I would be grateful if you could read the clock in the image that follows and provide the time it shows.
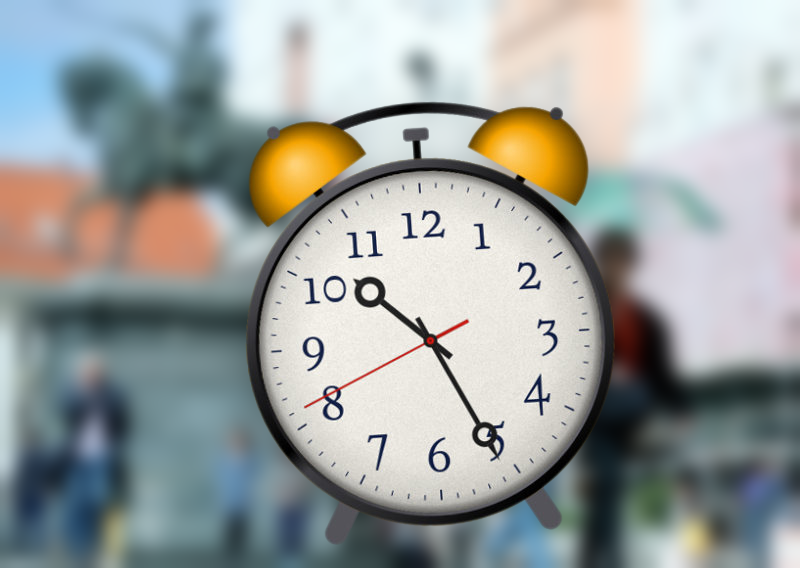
10:25:41
